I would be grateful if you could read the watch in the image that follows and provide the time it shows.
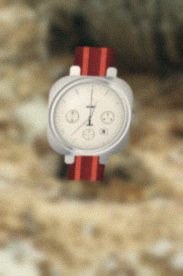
12:37
